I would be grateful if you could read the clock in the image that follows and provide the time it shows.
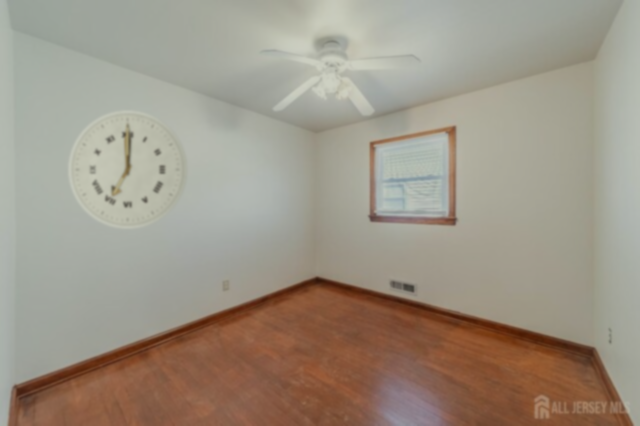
7:00
